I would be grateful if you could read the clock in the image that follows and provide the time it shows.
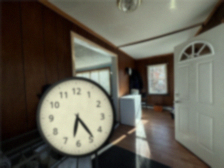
6:24
